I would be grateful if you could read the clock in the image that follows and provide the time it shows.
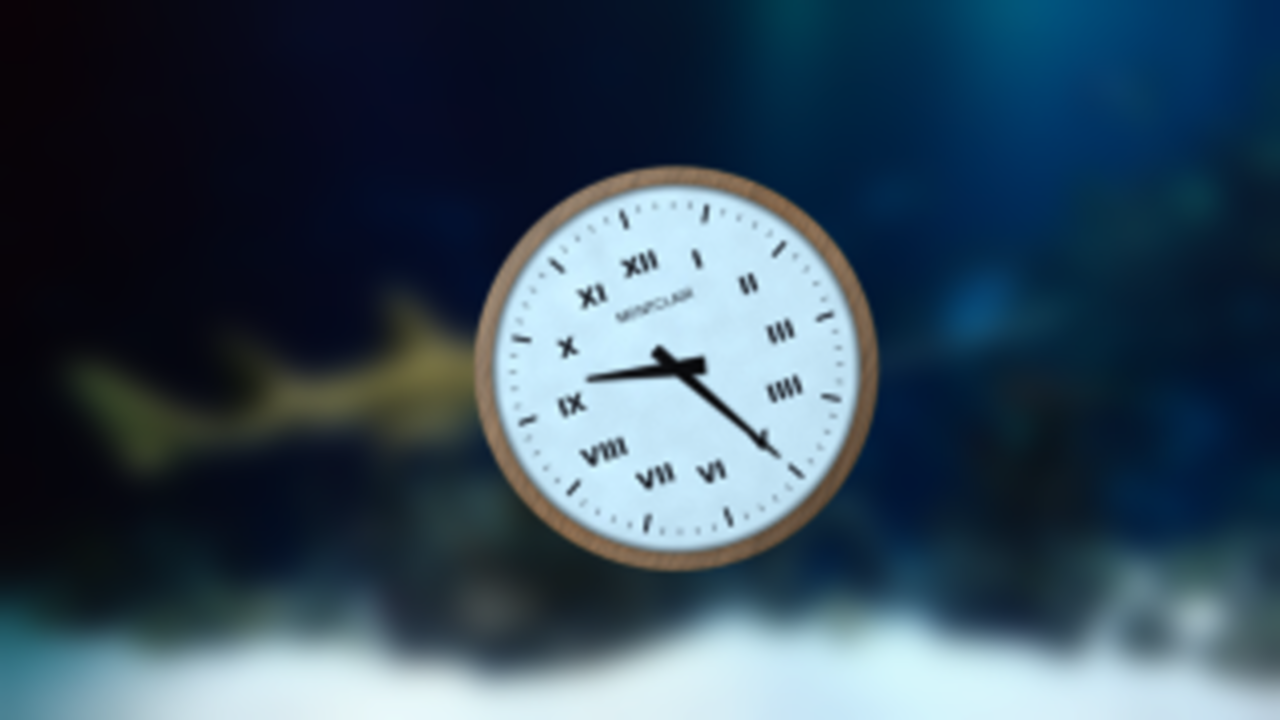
9:25
